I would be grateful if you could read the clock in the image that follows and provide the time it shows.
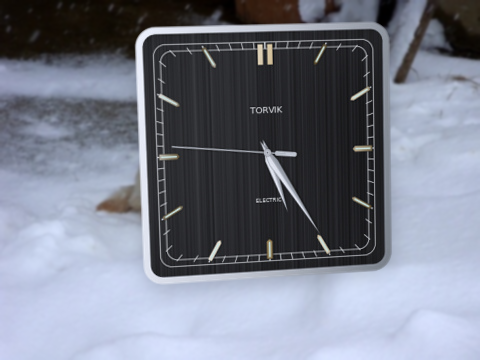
5:24:46
